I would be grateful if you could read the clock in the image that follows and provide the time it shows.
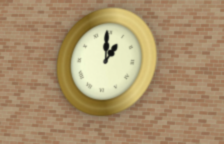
12:59
